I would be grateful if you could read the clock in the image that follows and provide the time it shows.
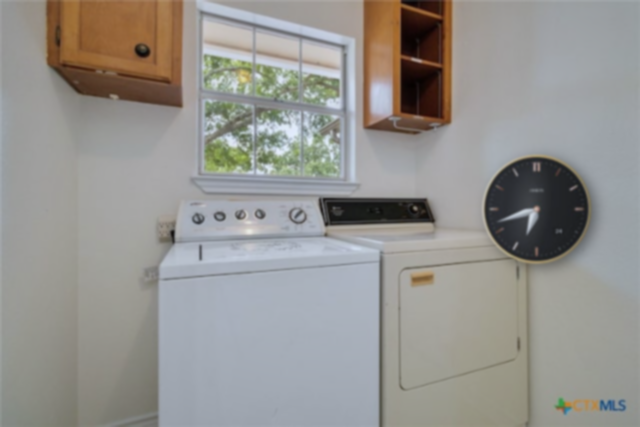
6:42
